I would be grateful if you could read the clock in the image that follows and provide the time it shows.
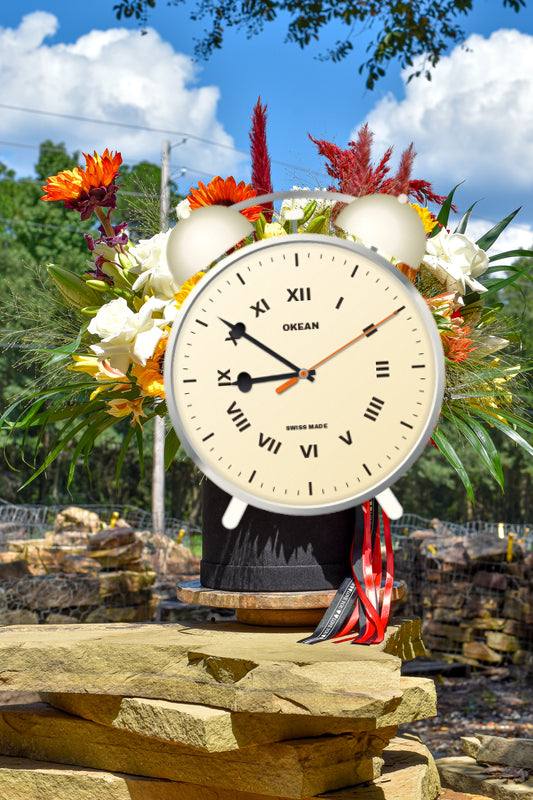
8:51:10
